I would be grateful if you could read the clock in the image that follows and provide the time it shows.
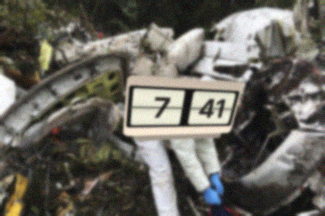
7:41
